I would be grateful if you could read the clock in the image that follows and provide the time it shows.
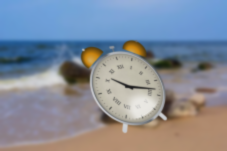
10:18
